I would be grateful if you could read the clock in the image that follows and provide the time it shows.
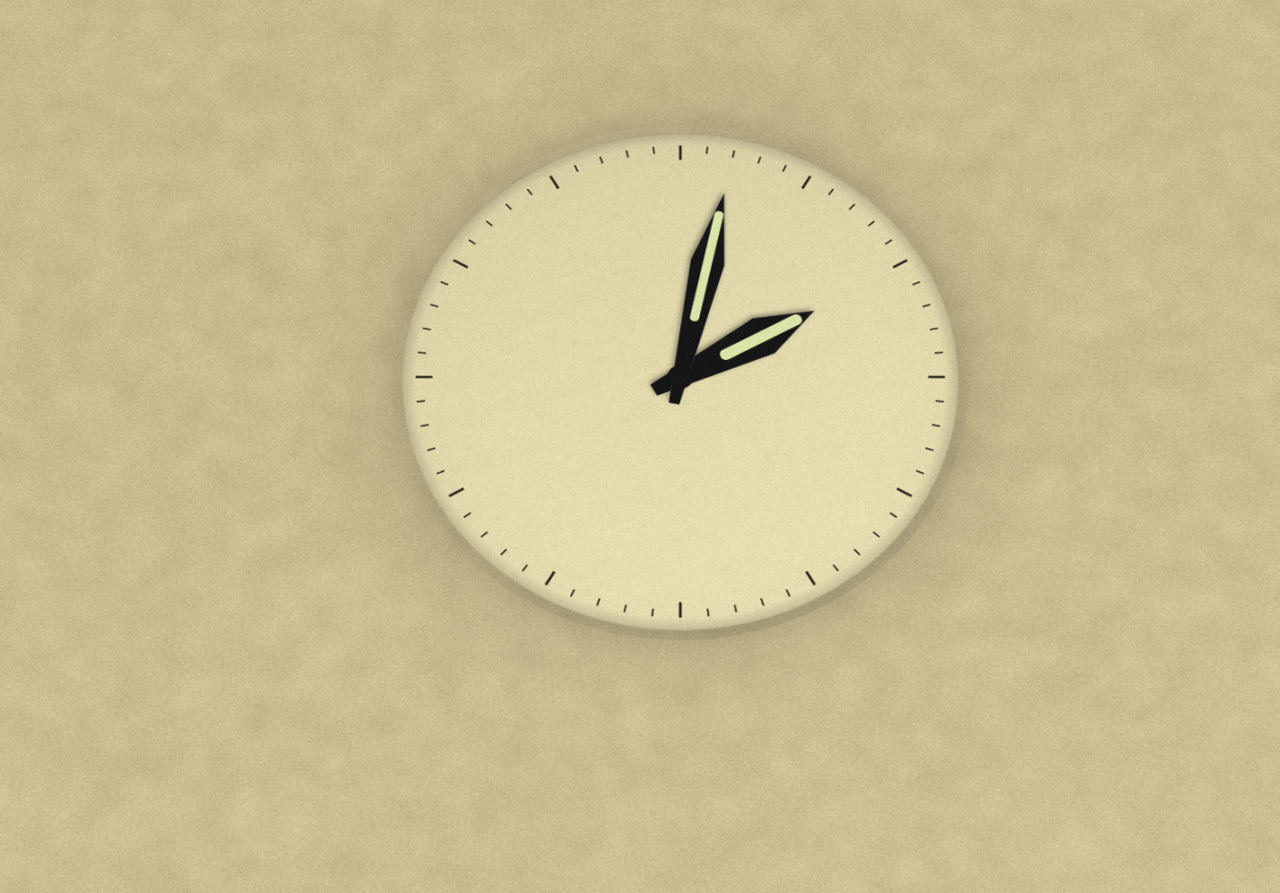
2:02
